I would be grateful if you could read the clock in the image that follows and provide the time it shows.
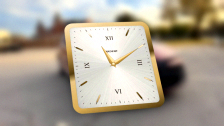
11:10
